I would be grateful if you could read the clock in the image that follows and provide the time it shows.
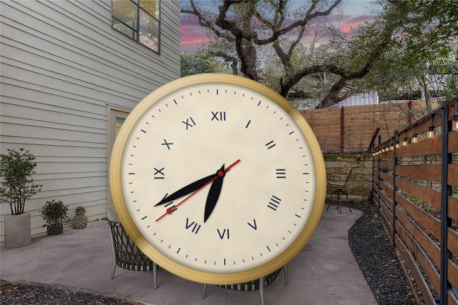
6:40:39
